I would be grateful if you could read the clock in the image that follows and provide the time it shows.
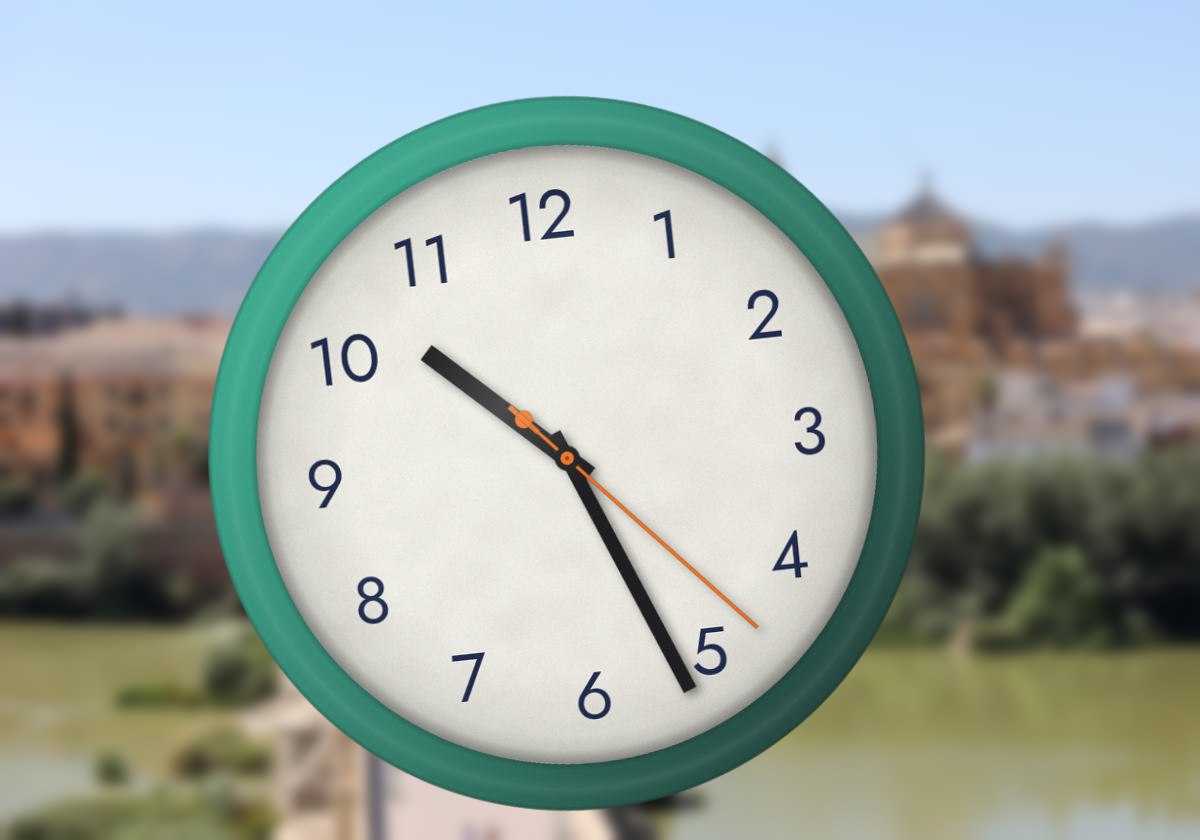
10:26:23
